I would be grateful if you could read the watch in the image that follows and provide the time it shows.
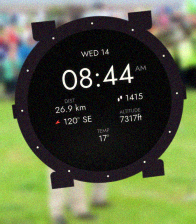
8:44
